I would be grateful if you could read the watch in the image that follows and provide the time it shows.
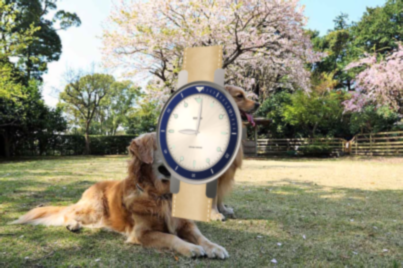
9:01
